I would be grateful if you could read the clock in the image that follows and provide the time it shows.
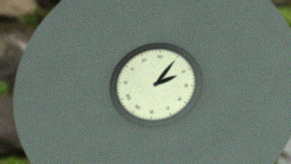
2:05
